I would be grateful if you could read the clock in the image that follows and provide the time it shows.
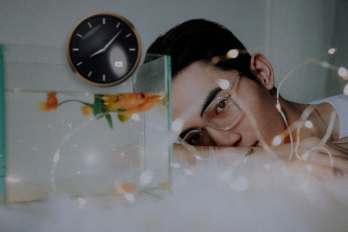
8:07
